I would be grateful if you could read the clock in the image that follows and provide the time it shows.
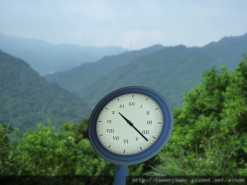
10:22
